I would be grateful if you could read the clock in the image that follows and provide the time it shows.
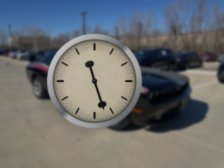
11:27
